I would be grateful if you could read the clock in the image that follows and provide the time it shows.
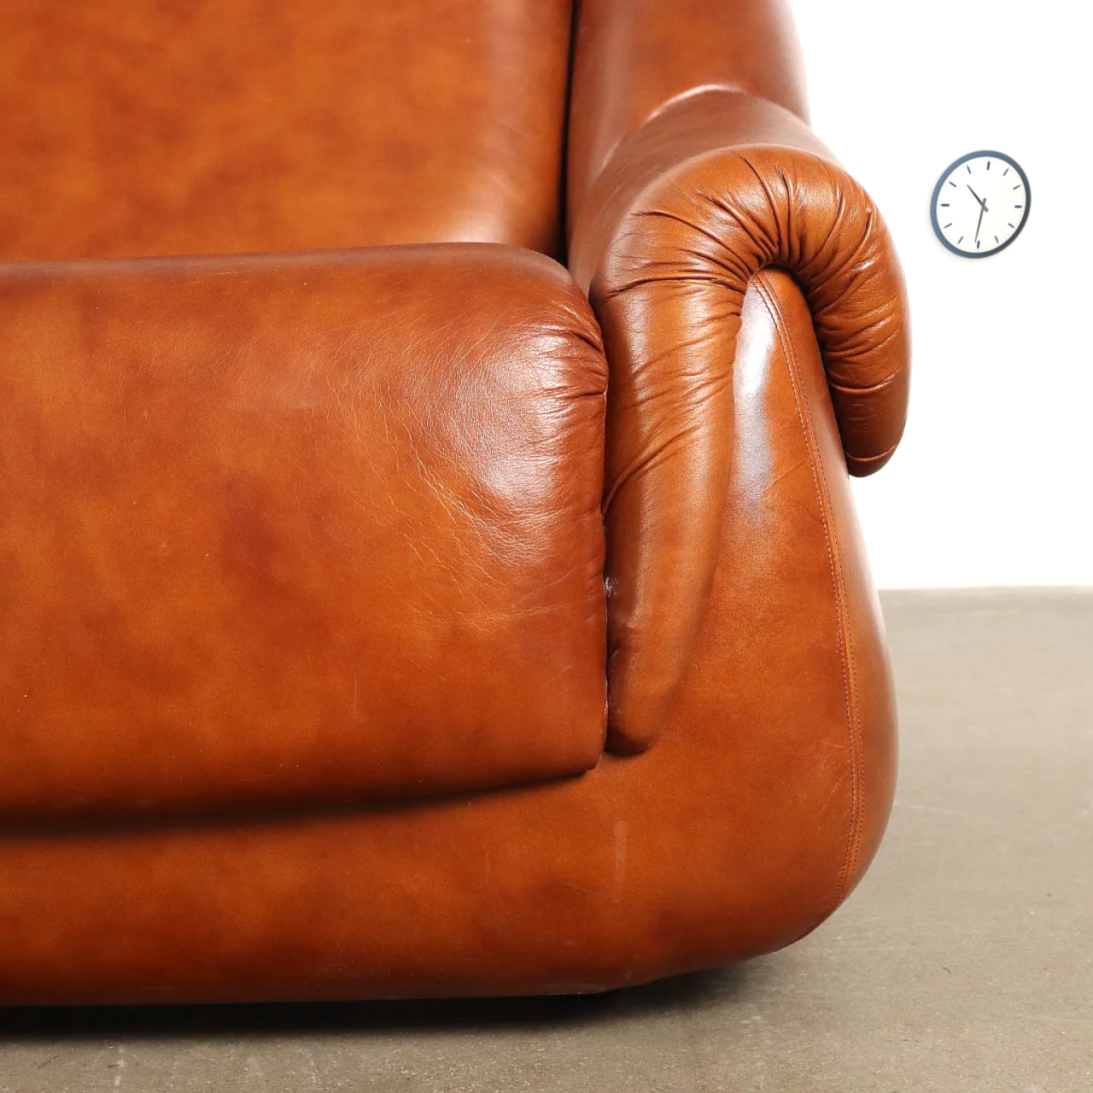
10:31
